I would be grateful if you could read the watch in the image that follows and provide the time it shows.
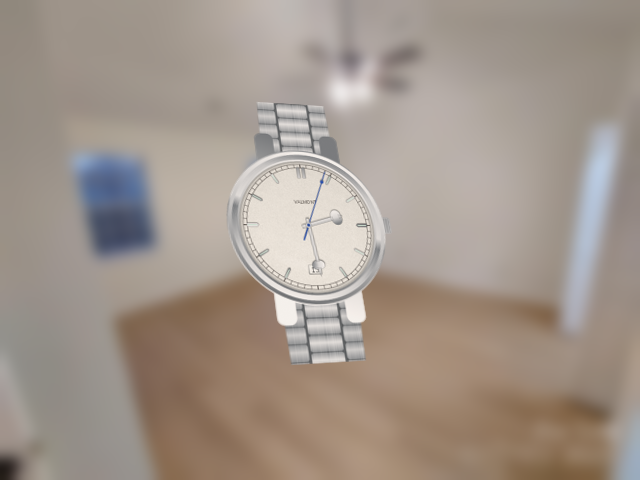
2:29:04
